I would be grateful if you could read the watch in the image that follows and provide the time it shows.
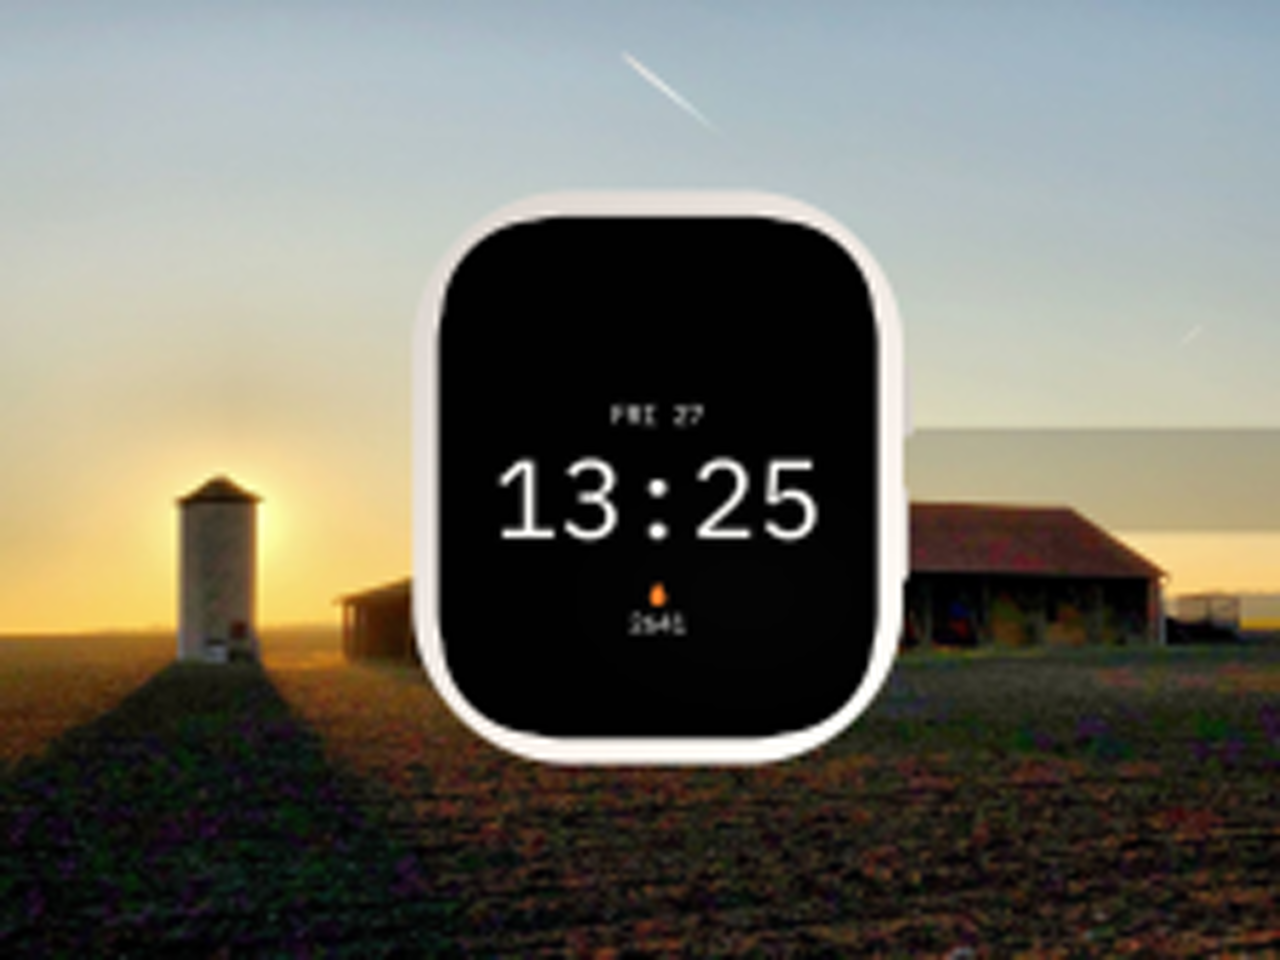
13:25
